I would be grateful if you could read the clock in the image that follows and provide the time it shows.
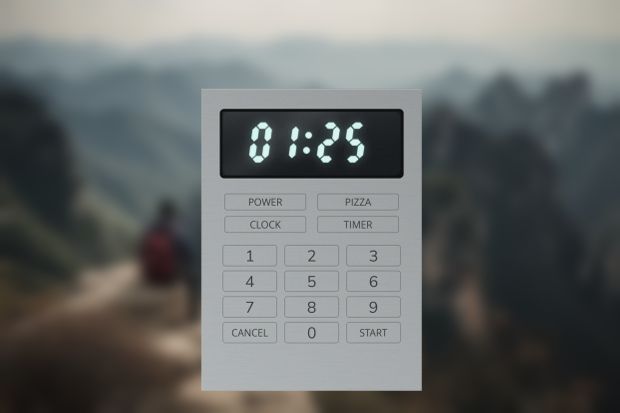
1:25
